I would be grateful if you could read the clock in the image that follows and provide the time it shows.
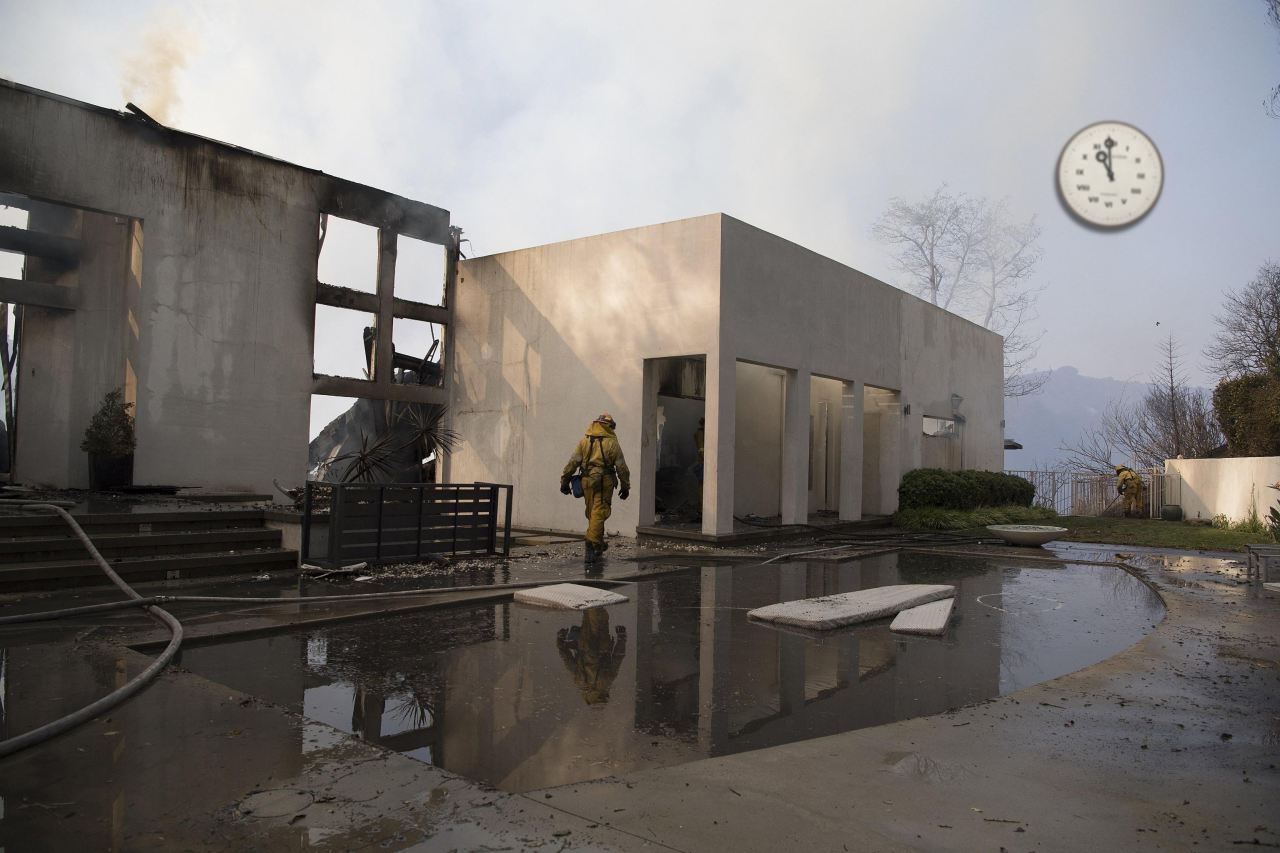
10:59
